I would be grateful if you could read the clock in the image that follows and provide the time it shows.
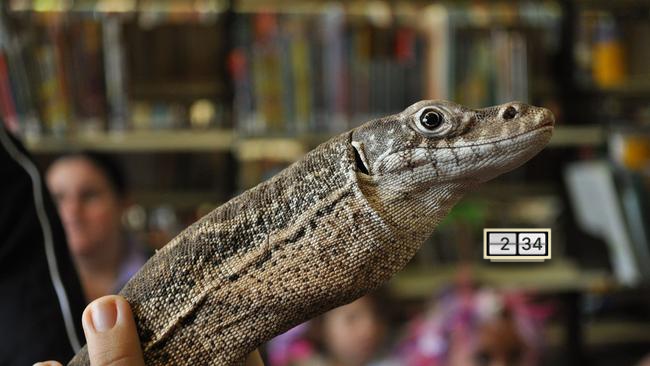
2:34
